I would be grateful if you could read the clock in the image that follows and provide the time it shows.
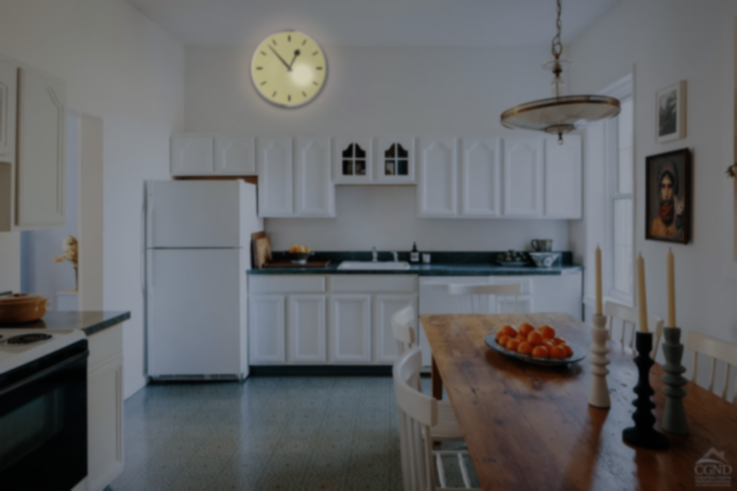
12:53
